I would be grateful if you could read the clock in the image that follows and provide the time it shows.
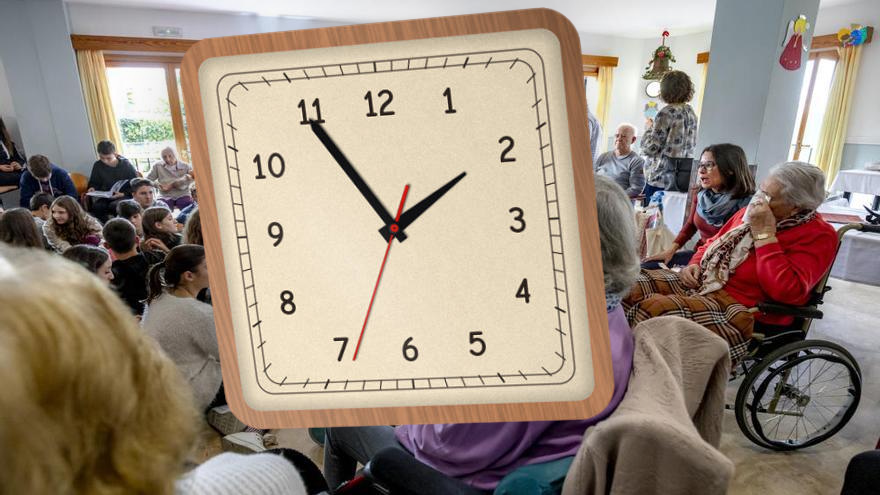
1:54:34
